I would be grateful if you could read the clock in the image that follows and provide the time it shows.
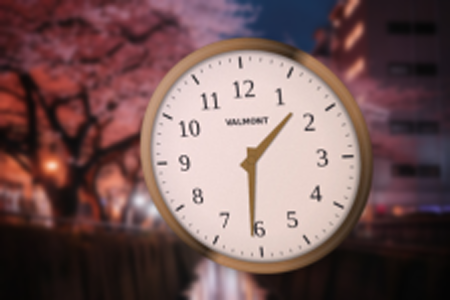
1:31
